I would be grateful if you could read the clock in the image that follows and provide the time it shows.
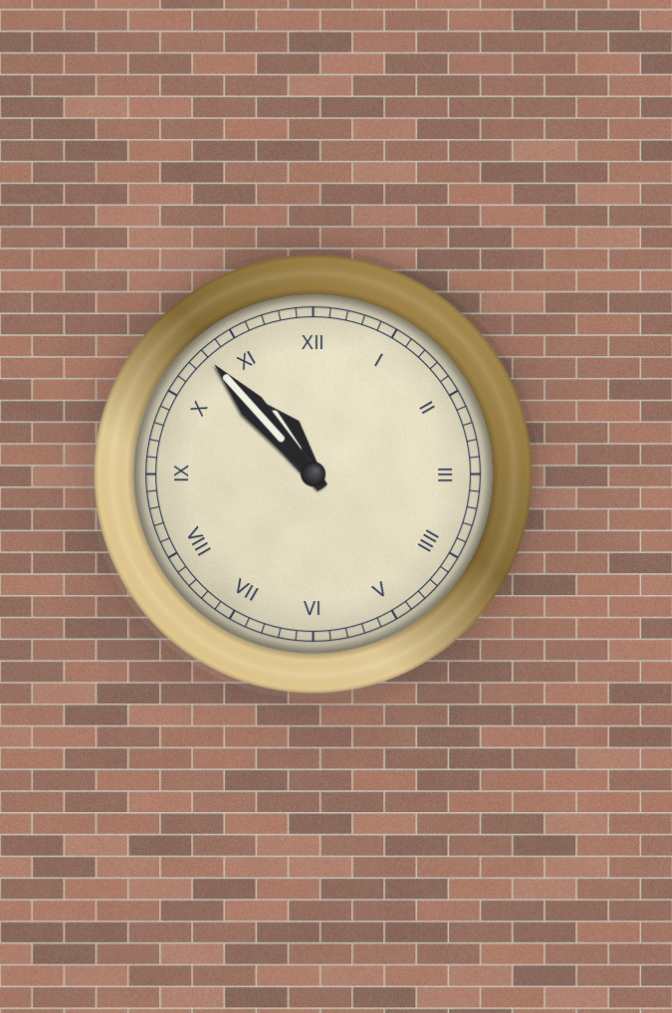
10:53
